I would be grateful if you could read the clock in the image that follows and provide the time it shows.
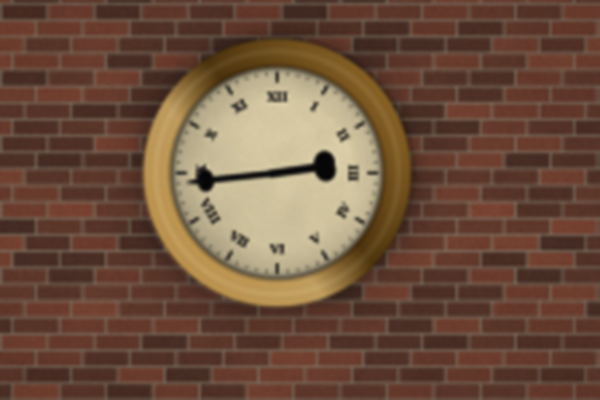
2:44
